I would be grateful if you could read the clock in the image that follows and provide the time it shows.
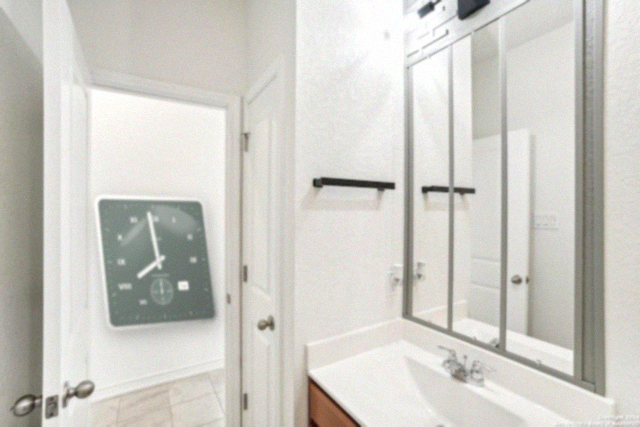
7:59
